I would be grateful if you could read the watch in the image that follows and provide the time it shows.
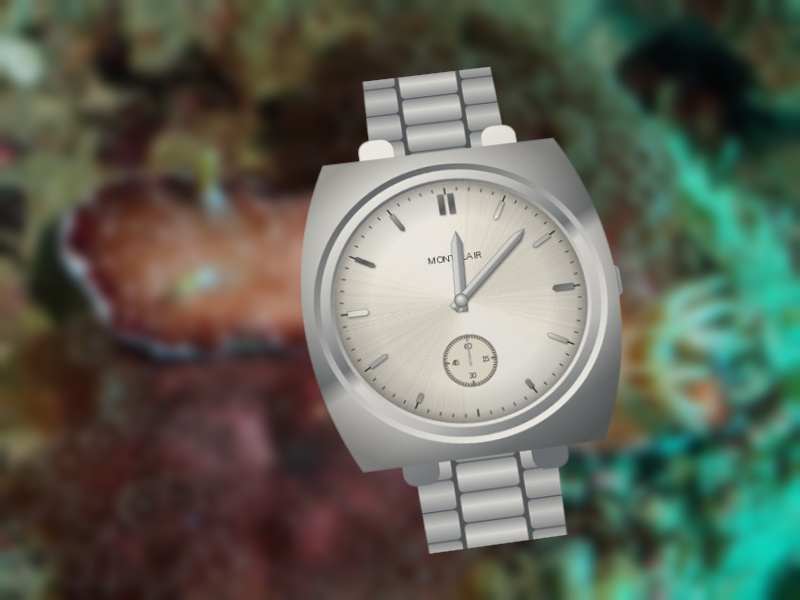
12:08
